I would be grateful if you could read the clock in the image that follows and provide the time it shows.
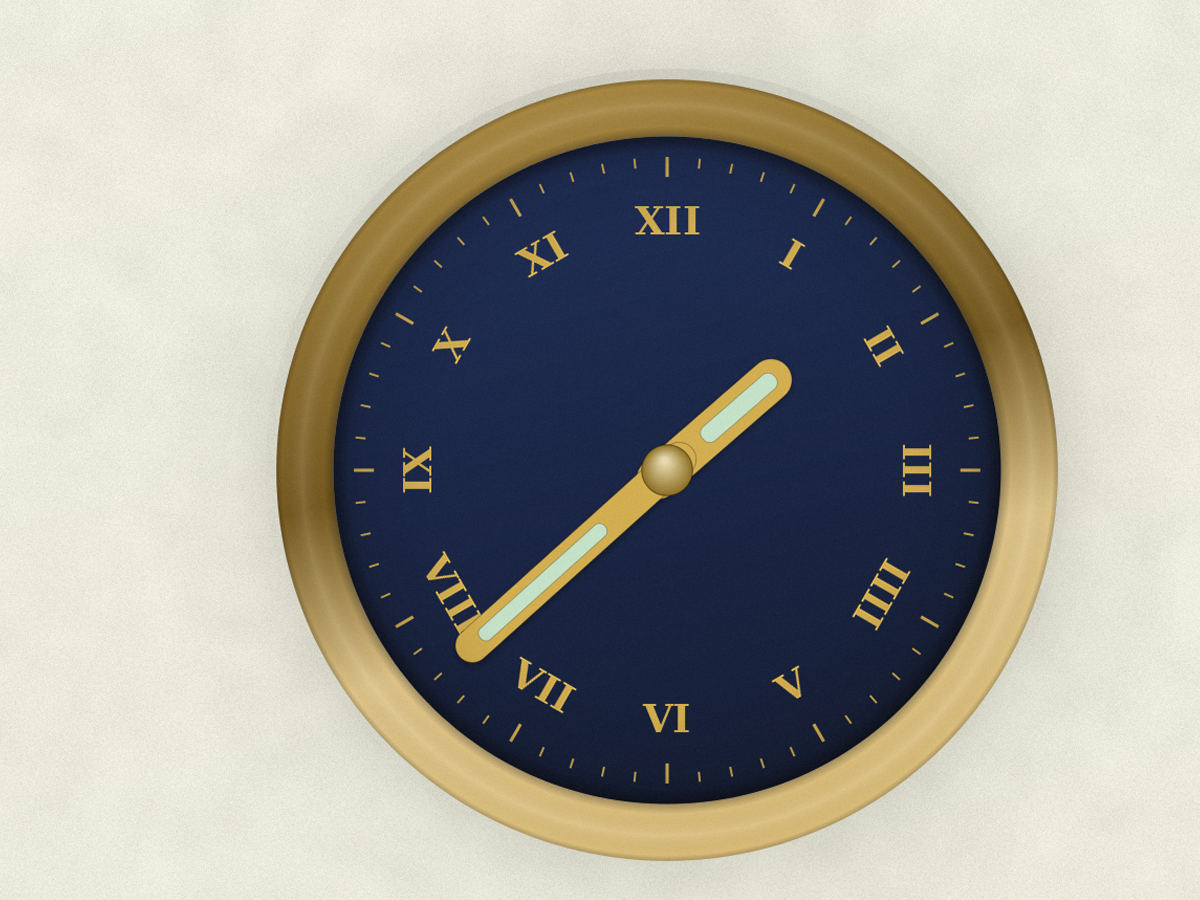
1:38
